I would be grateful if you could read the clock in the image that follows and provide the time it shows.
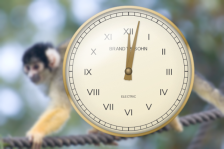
12:02
